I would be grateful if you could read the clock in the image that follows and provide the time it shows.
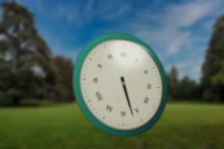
5:27
